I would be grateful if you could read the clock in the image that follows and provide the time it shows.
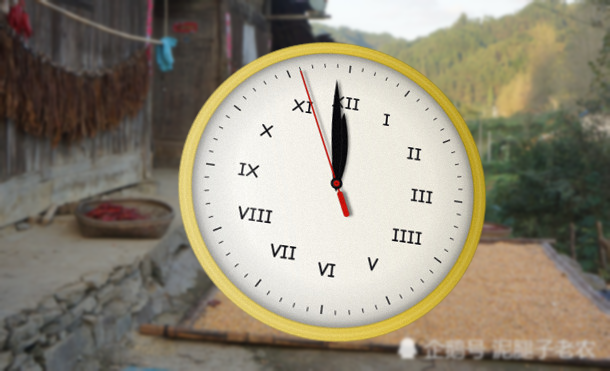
11:58:56
